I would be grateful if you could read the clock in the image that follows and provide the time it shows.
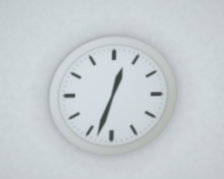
12:33
